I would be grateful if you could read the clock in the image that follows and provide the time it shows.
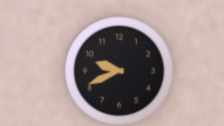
9:41
